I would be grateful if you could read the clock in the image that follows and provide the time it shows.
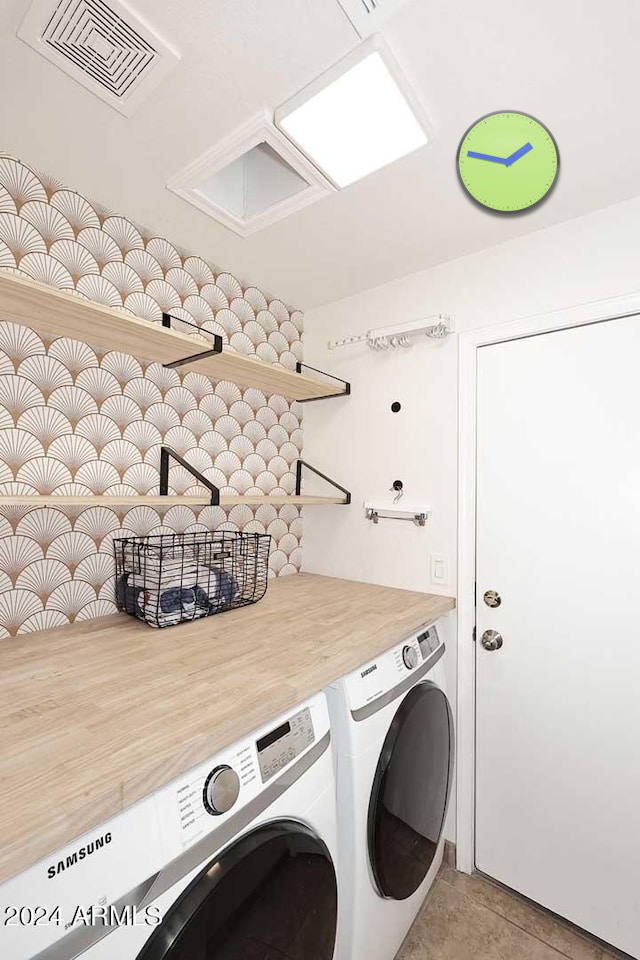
1:47
